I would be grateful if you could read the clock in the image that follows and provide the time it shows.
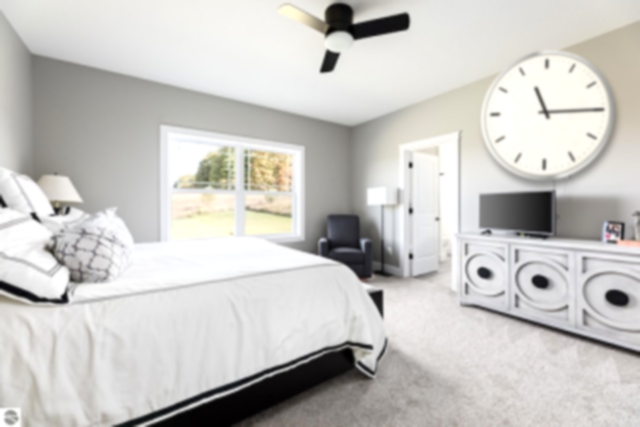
11:15
